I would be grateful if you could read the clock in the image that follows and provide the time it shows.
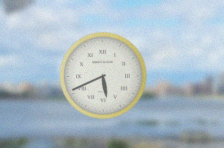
5:41
